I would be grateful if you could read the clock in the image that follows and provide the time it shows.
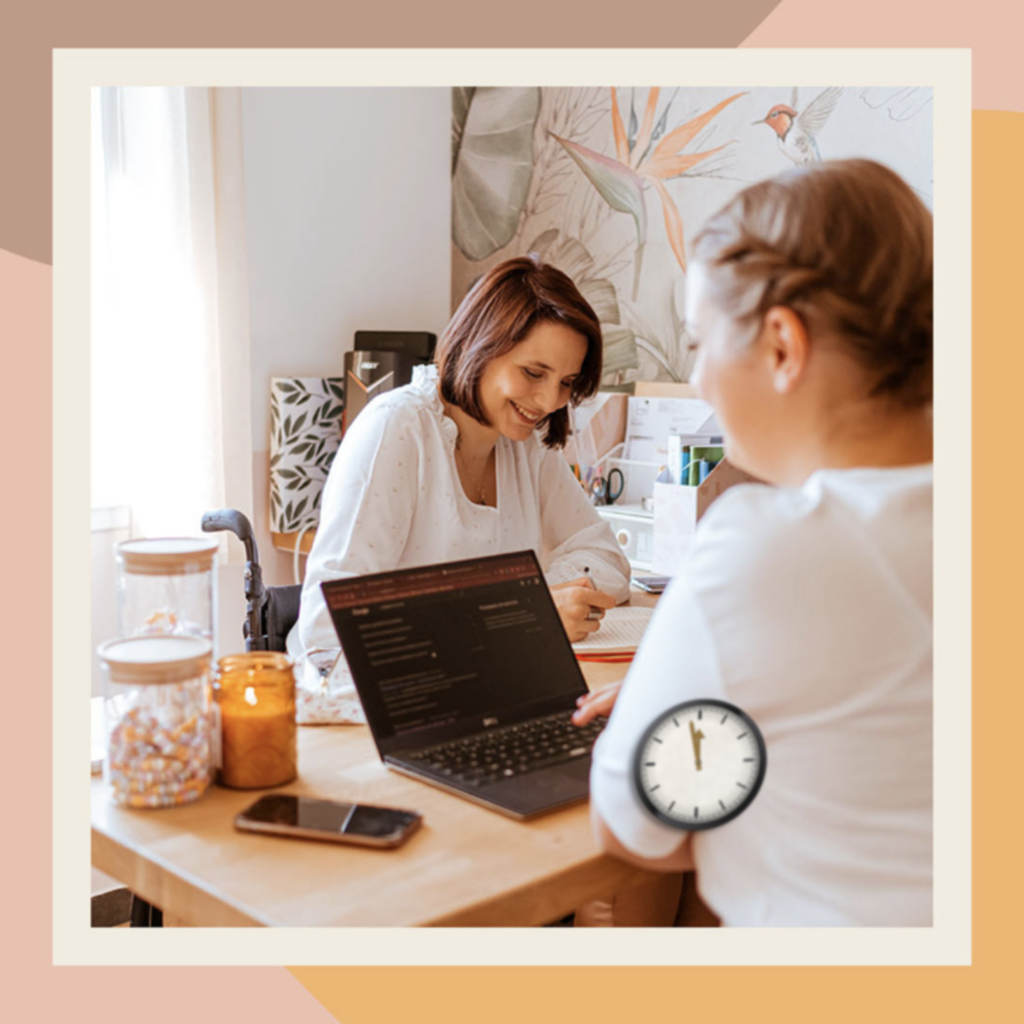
11:58
